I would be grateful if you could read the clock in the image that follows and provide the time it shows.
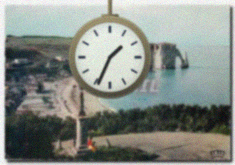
1:34
